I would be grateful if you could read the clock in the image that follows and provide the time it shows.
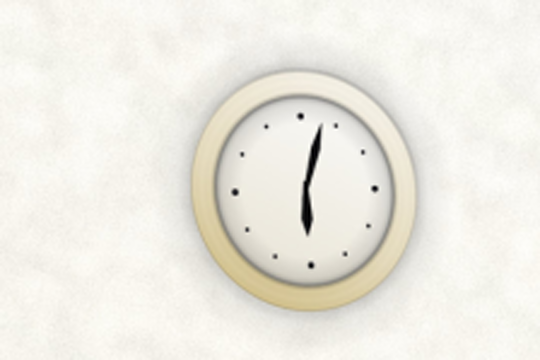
6:03
